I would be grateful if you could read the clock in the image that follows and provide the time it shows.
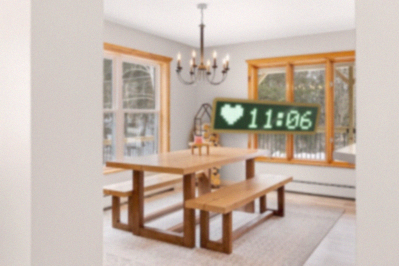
11:06
